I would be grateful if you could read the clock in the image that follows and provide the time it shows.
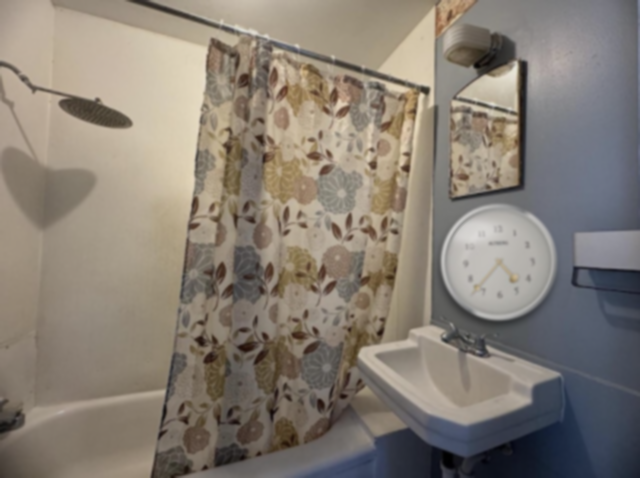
4:37
